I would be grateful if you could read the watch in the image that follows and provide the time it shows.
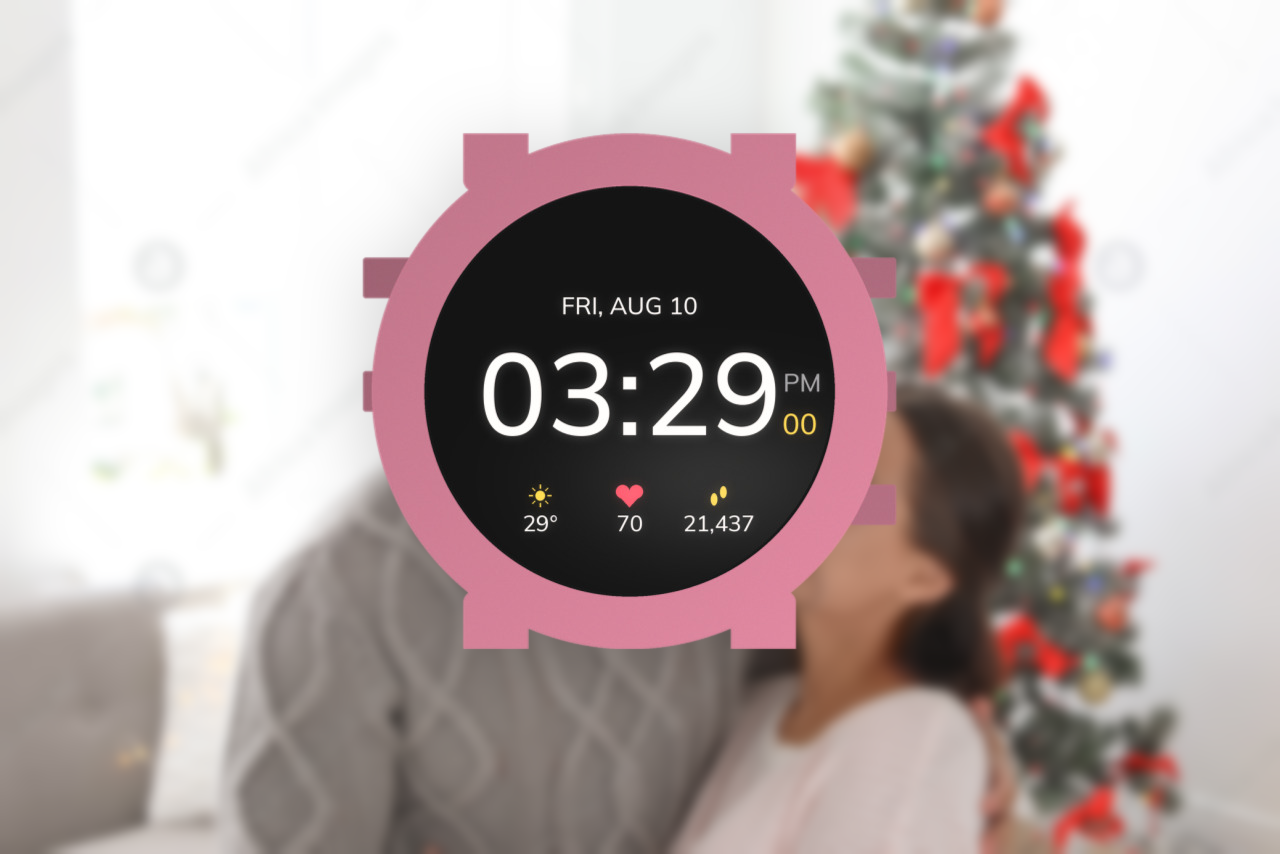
3:29:00
